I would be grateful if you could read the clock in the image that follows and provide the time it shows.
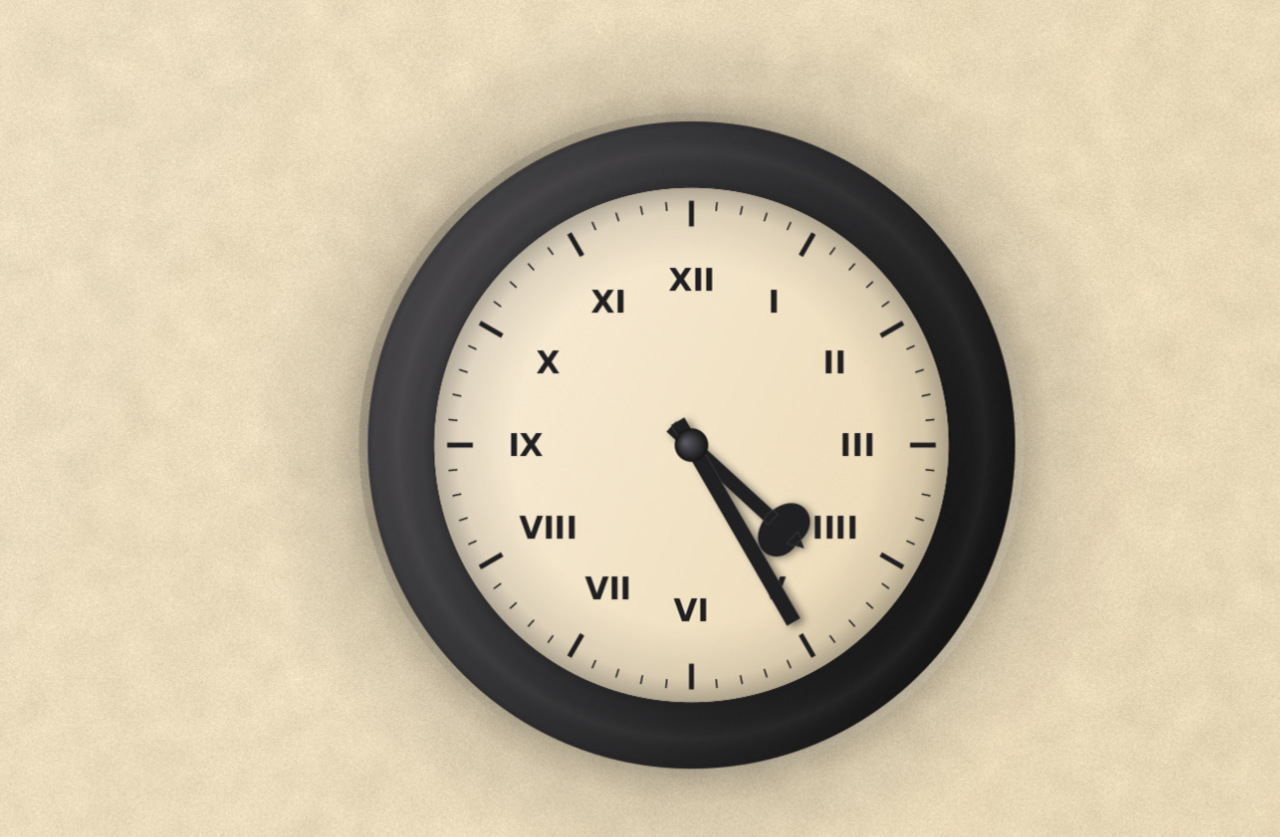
4:25
